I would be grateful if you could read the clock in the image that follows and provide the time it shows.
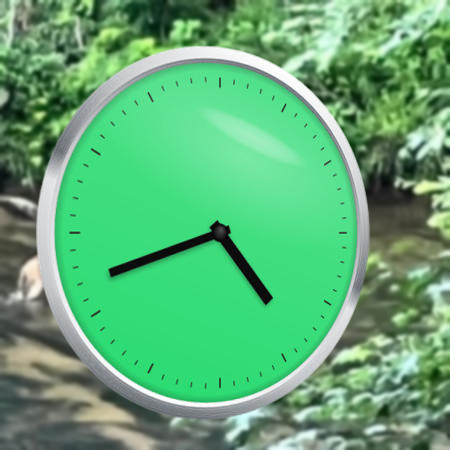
4:42
